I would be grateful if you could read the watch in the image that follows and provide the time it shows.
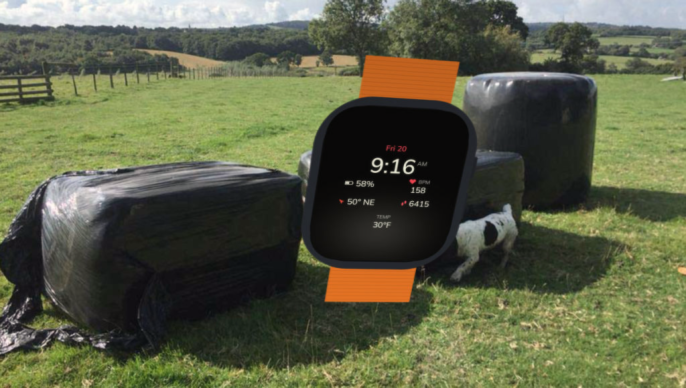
9:16
